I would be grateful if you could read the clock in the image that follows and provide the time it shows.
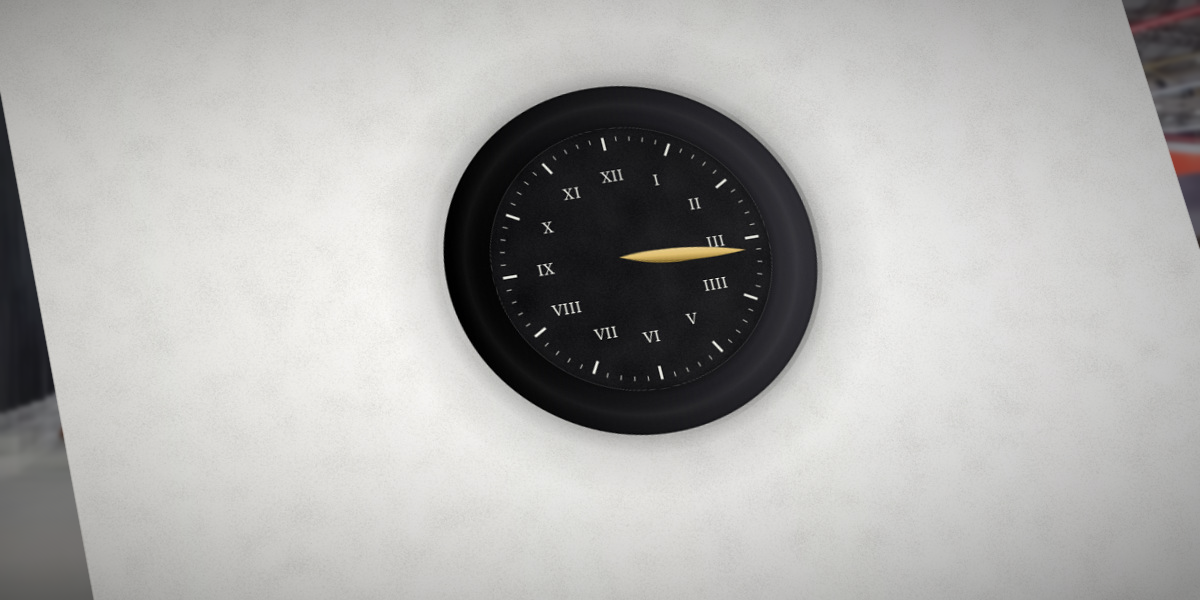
3:16
